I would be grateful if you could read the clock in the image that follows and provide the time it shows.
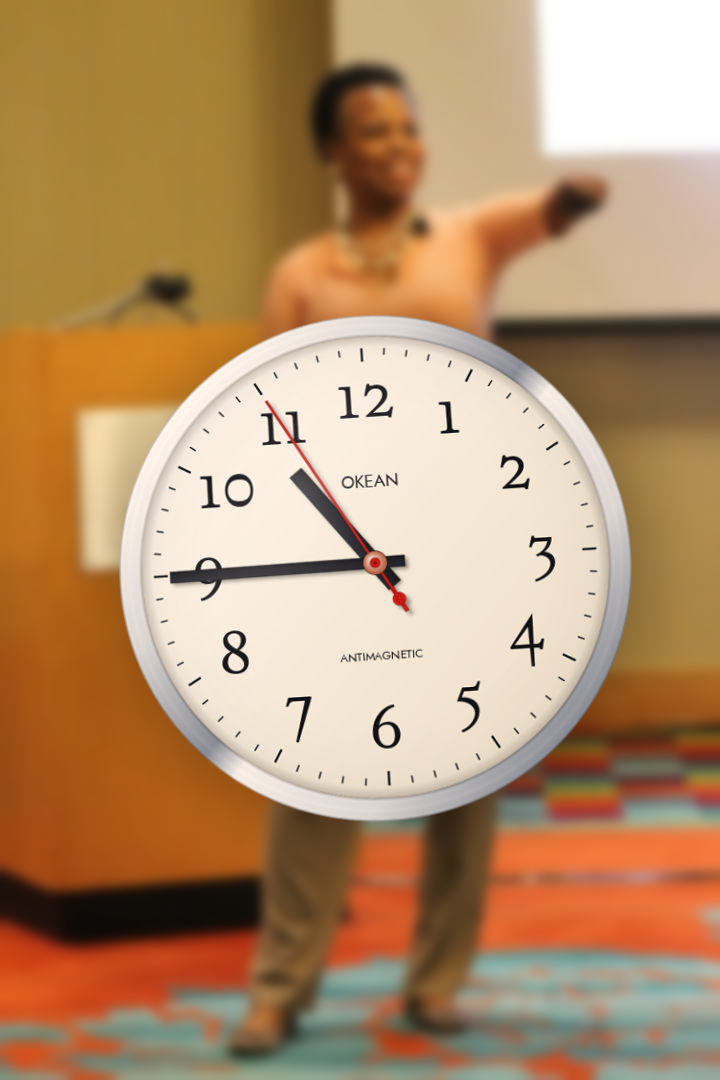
10:44:55
